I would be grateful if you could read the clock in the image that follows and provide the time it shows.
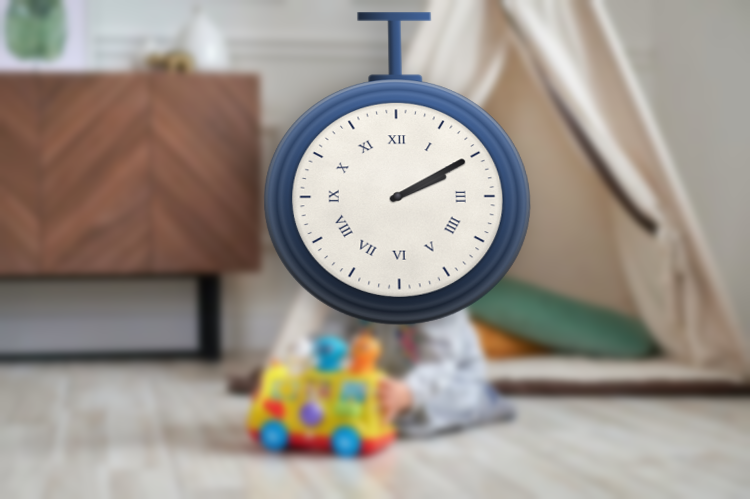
2:10
